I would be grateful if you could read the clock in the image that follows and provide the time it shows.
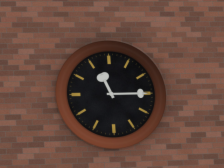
11:15
